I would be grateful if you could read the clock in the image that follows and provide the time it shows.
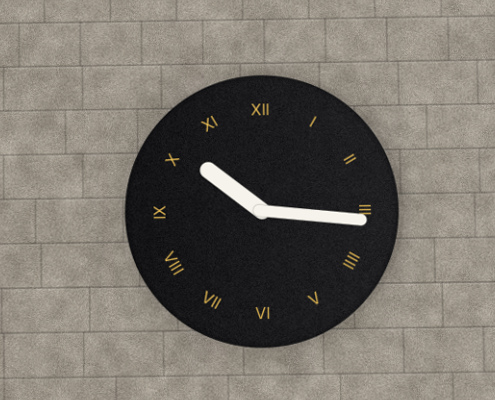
10:16
